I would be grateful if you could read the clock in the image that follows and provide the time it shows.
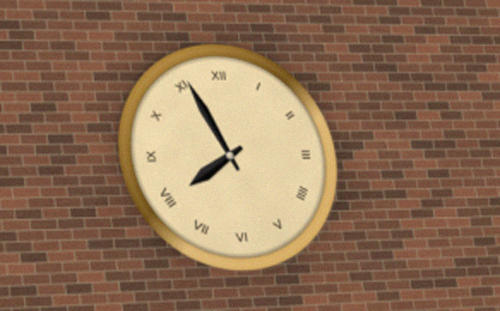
7:56
